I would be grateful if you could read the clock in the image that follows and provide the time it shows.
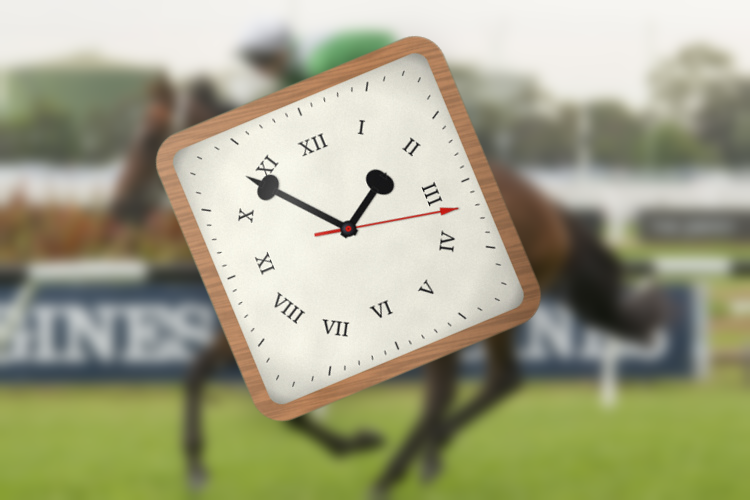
1:53:17
